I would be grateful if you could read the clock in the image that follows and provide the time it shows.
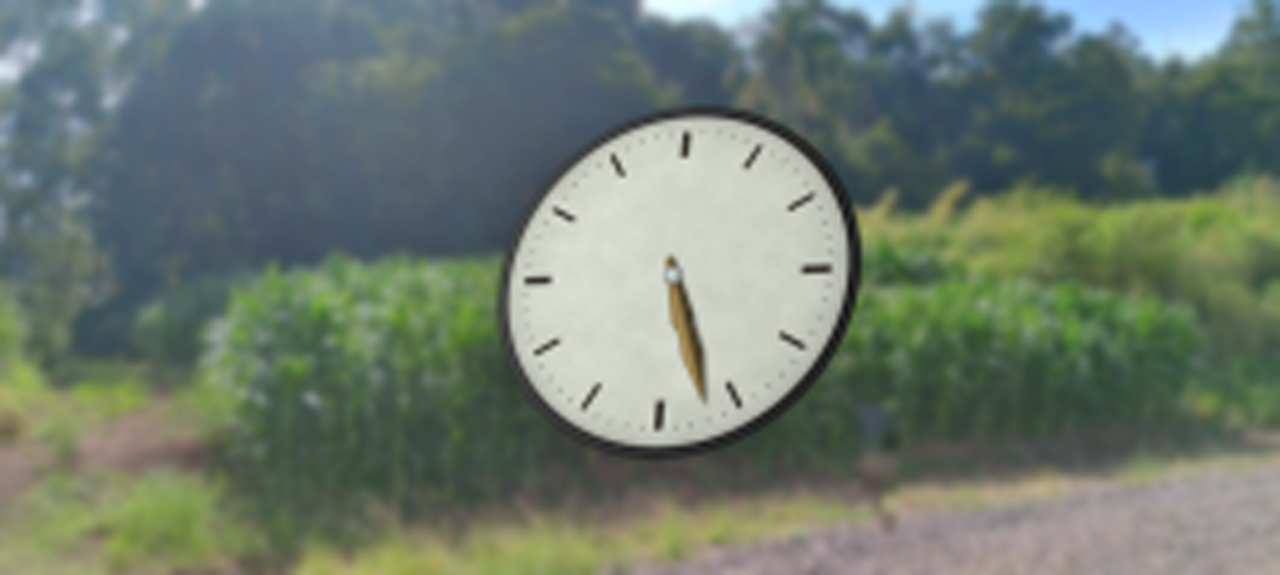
5:27
